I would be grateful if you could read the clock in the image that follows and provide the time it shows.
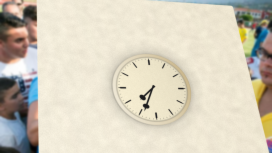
7:34
